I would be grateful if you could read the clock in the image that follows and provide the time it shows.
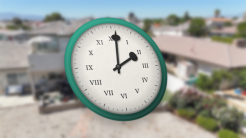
2:01
